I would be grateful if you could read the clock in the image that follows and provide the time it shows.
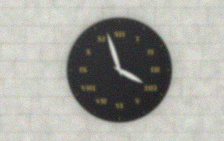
3:57
